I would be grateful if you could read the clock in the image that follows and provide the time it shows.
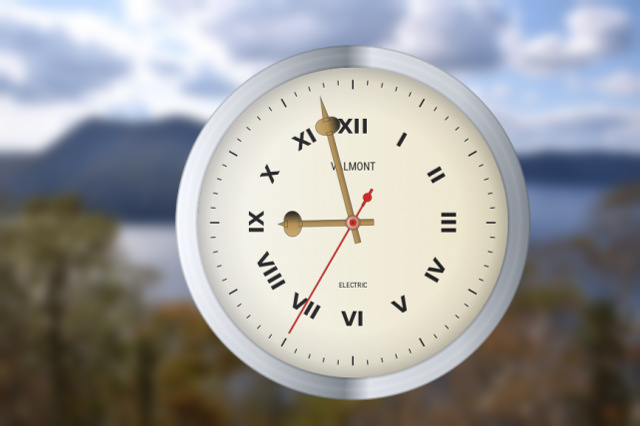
8:57:35
